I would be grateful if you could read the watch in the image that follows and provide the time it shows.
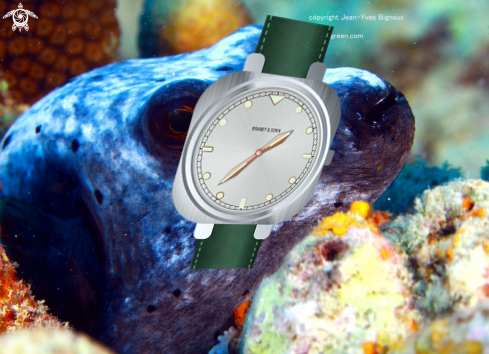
1:37
